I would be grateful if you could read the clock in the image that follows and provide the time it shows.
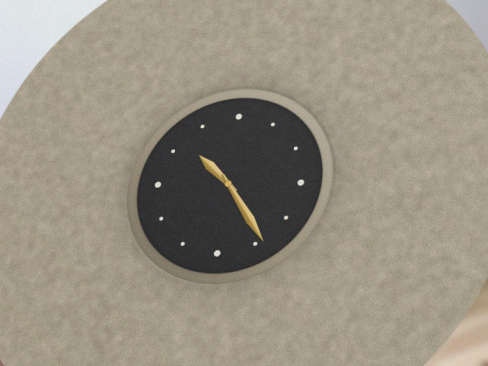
10:24
